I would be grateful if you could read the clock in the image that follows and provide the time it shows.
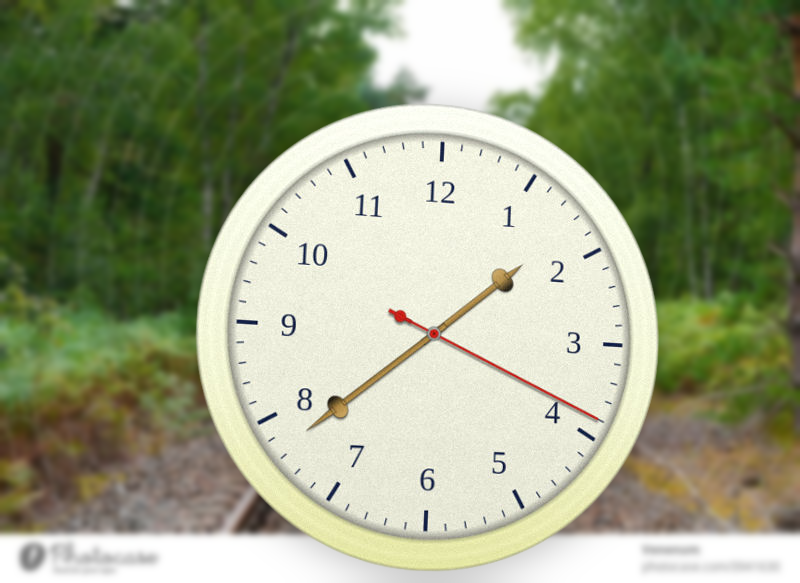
1:38:19
